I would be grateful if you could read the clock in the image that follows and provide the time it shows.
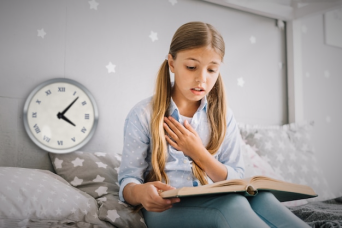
4:07
